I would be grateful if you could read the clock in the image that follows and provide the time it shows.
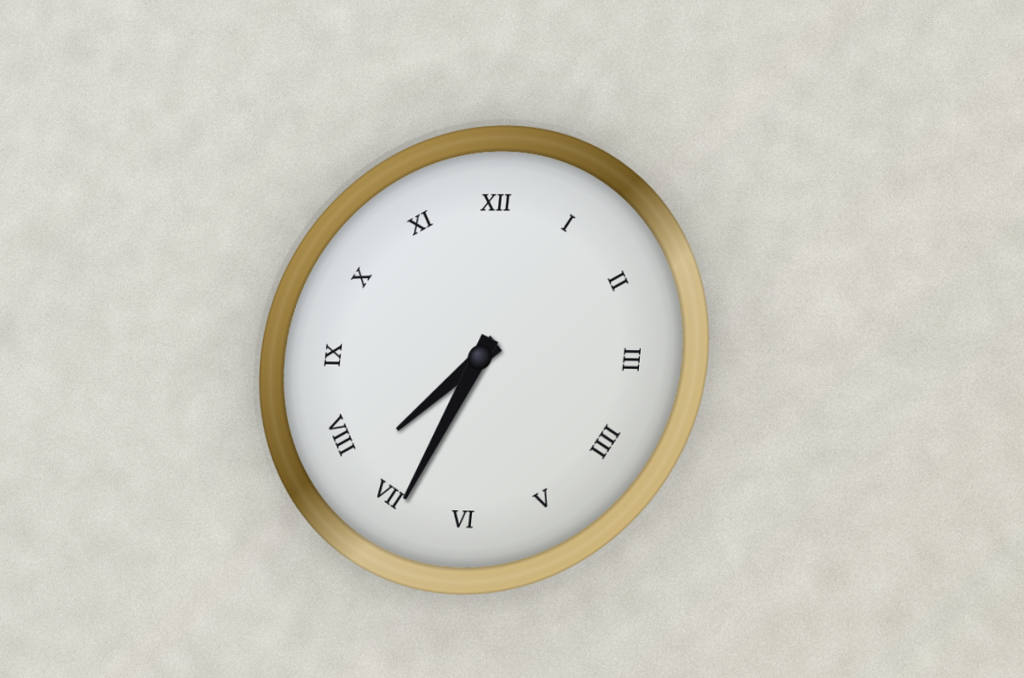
7:34
